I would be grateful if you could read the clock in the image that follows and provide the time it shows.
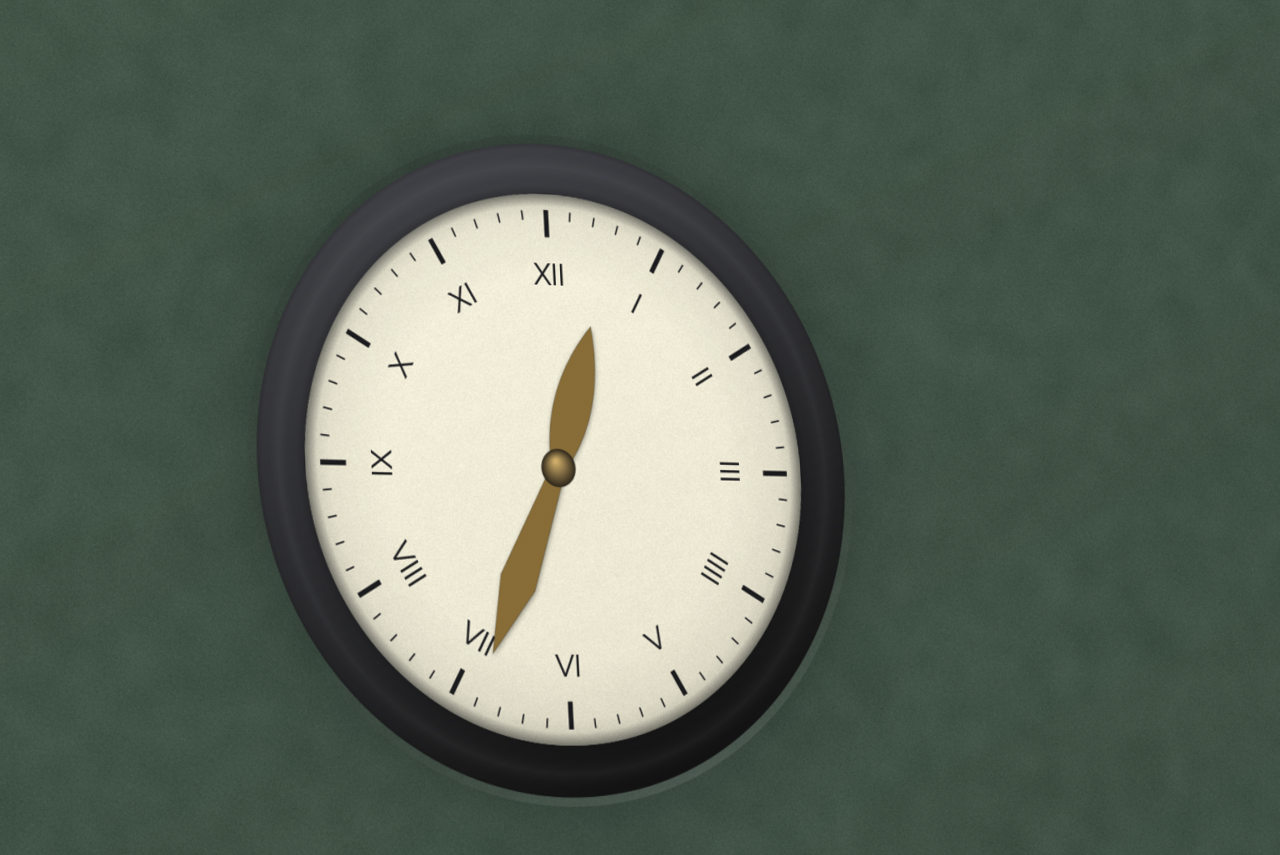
12:34
